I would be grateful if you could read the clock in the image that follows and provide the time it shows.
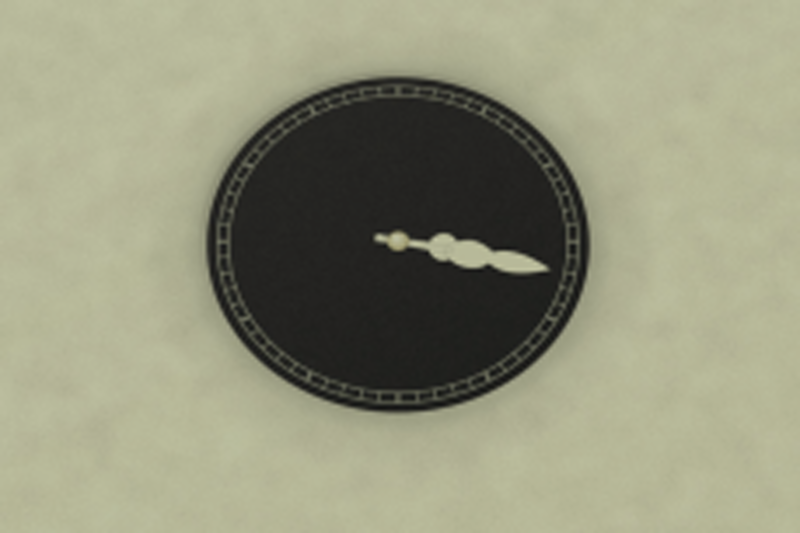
3:17
